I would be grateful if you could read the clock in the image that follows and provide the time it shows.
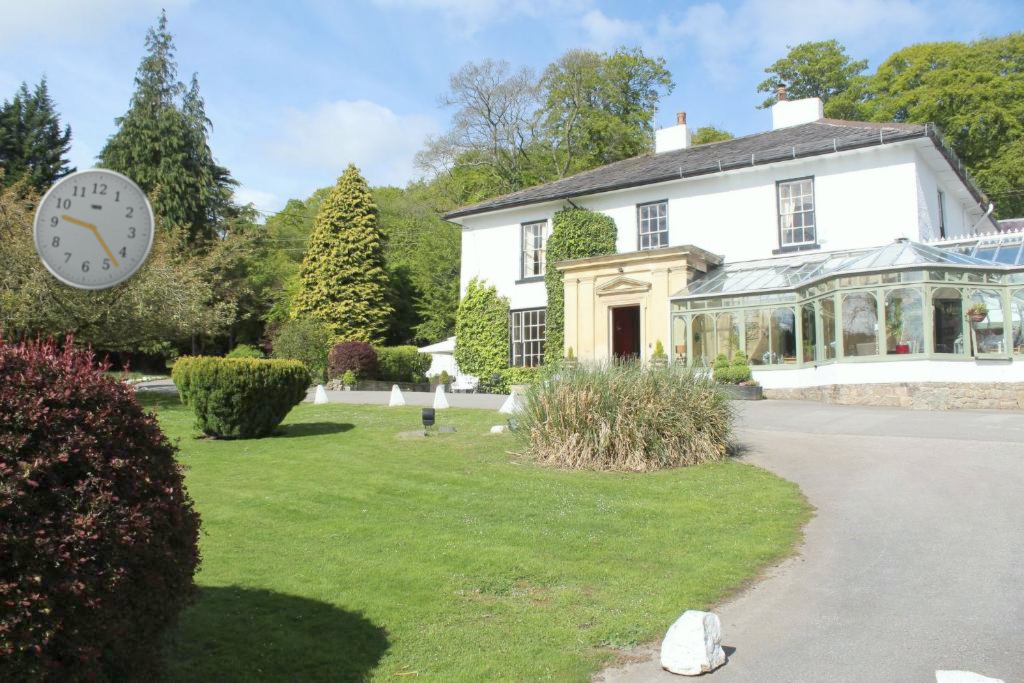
9:23
